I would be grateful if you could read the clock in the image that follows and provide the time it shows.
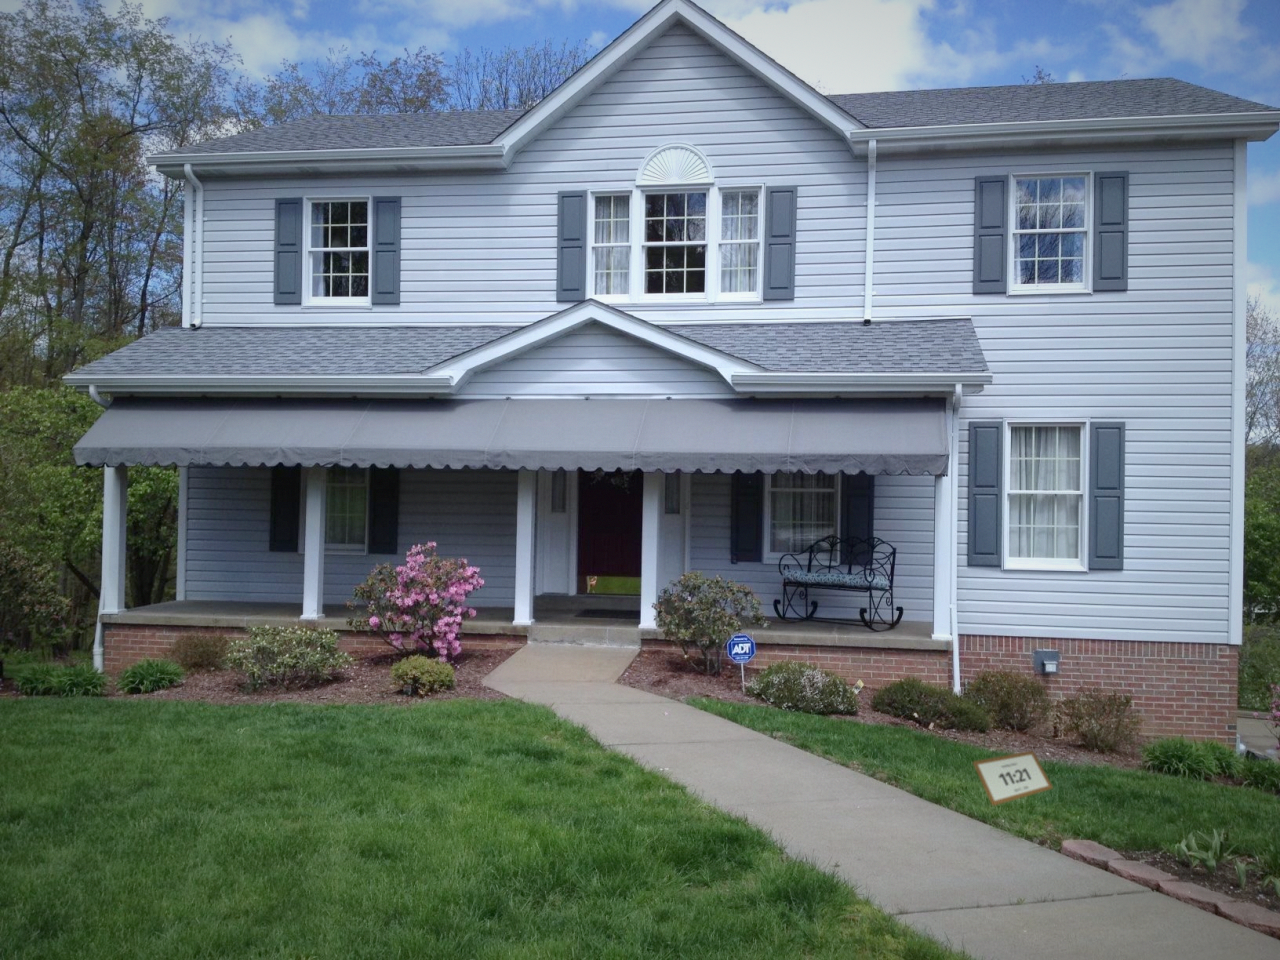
11:21
